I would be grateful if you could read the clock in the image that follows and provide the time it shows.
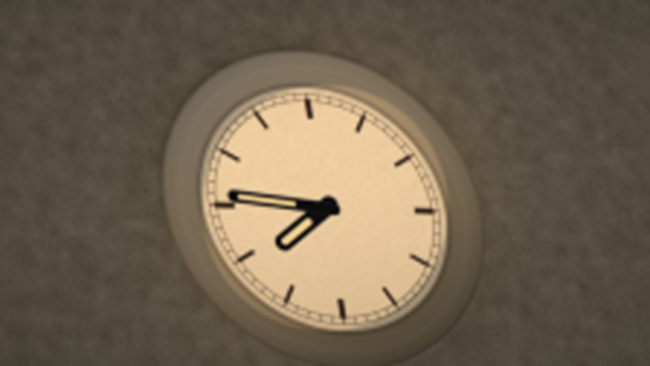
7:46
